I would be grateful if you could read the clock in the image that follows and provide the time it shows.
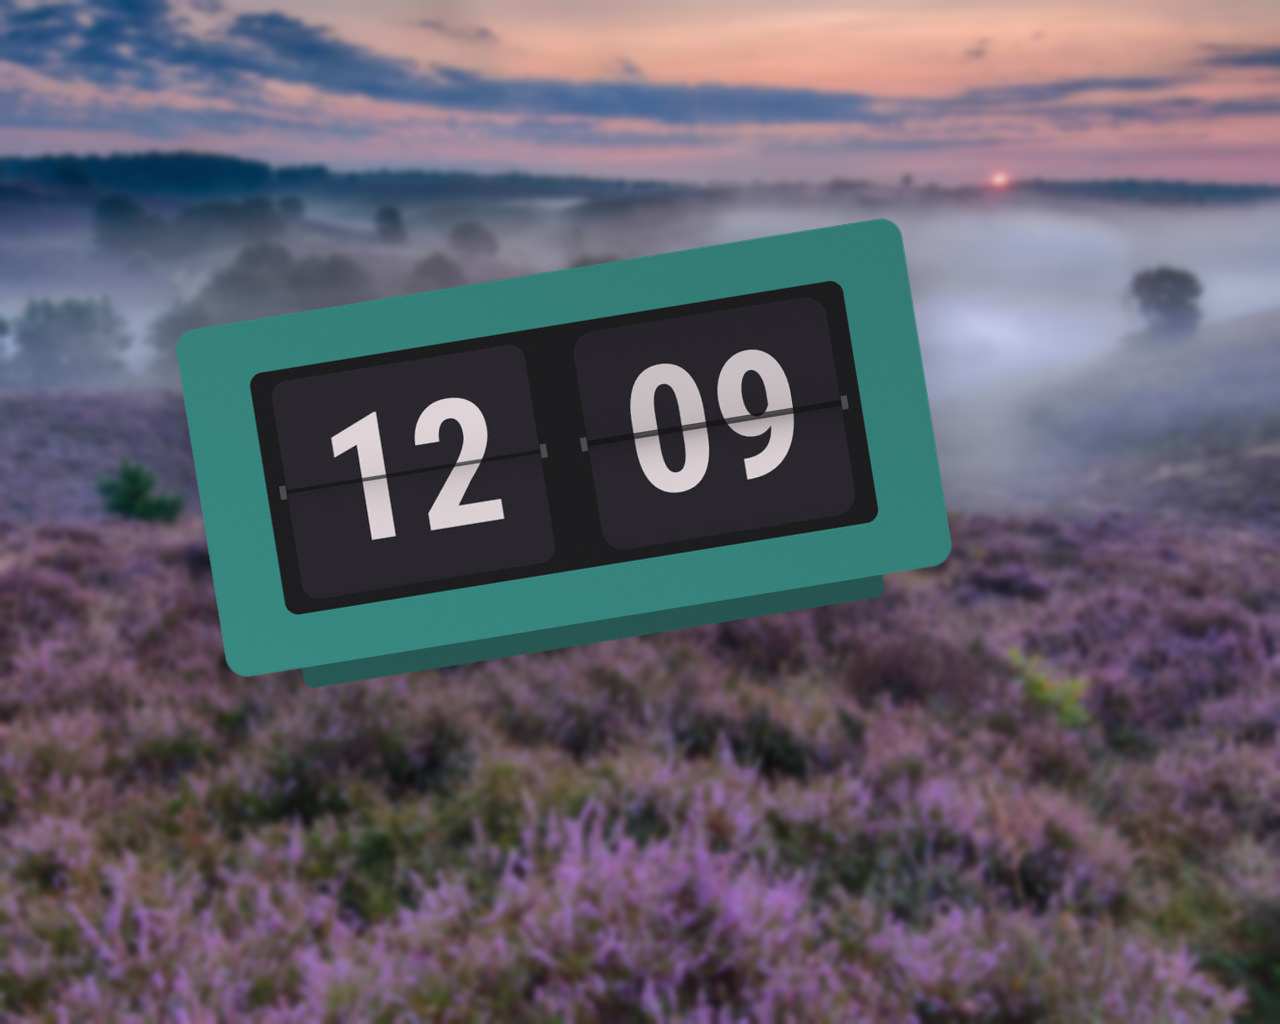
12:09
